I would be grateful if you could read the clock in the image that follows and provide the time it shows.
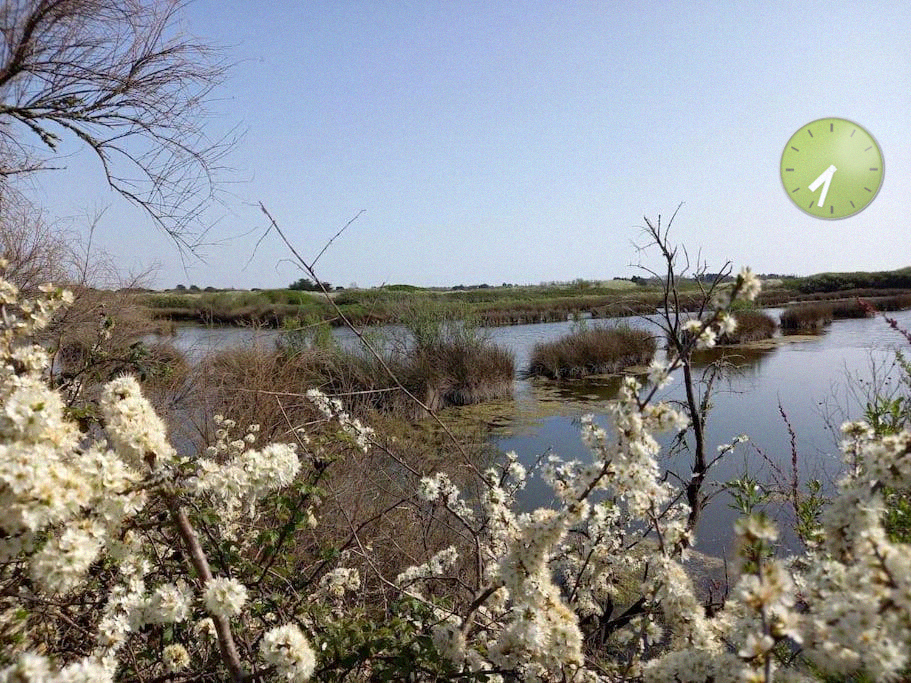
7:33
